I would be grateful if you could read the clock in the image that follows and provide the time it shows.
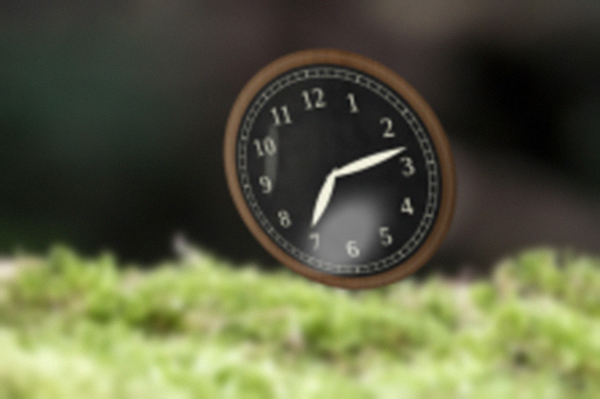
7:13
